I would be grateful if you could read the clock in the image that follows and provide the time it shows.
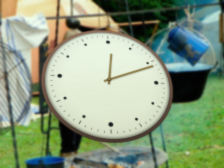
12:11
